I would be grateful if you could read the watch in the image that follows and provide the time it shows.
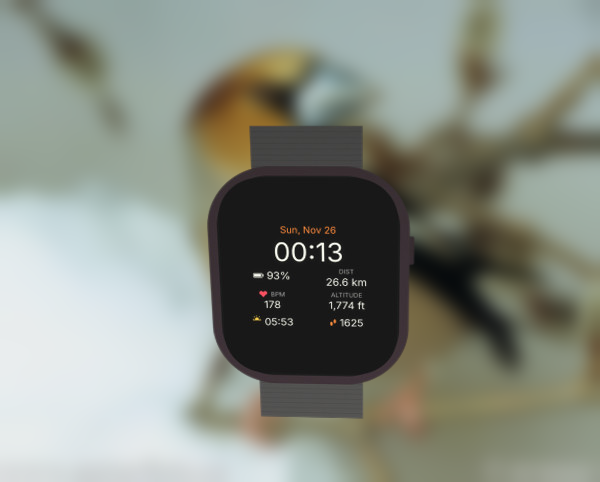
0:13
